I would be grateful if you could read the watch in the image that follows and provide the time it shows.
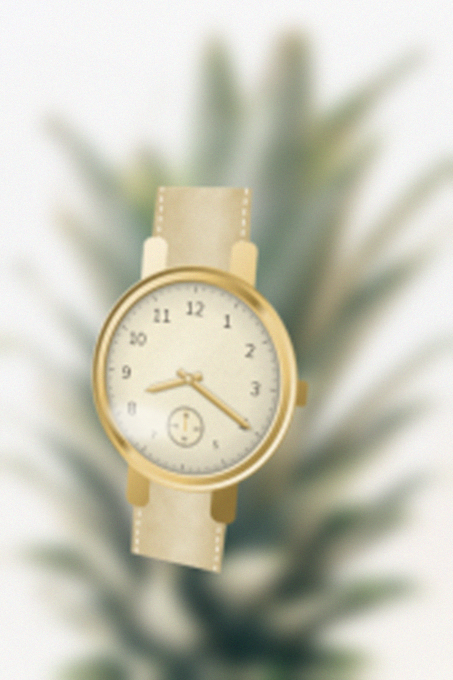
8:20
